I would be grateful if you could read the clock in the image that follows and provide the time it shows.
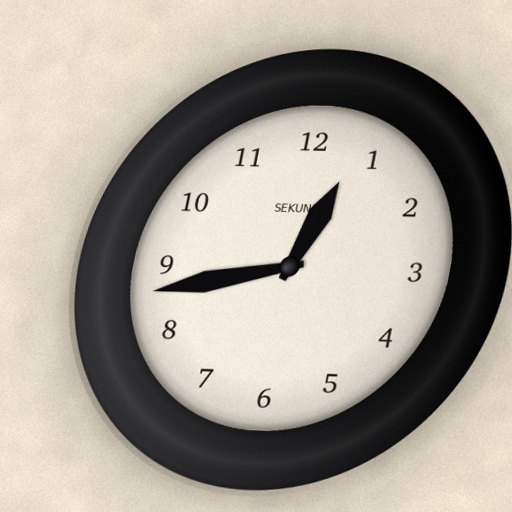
12:43
